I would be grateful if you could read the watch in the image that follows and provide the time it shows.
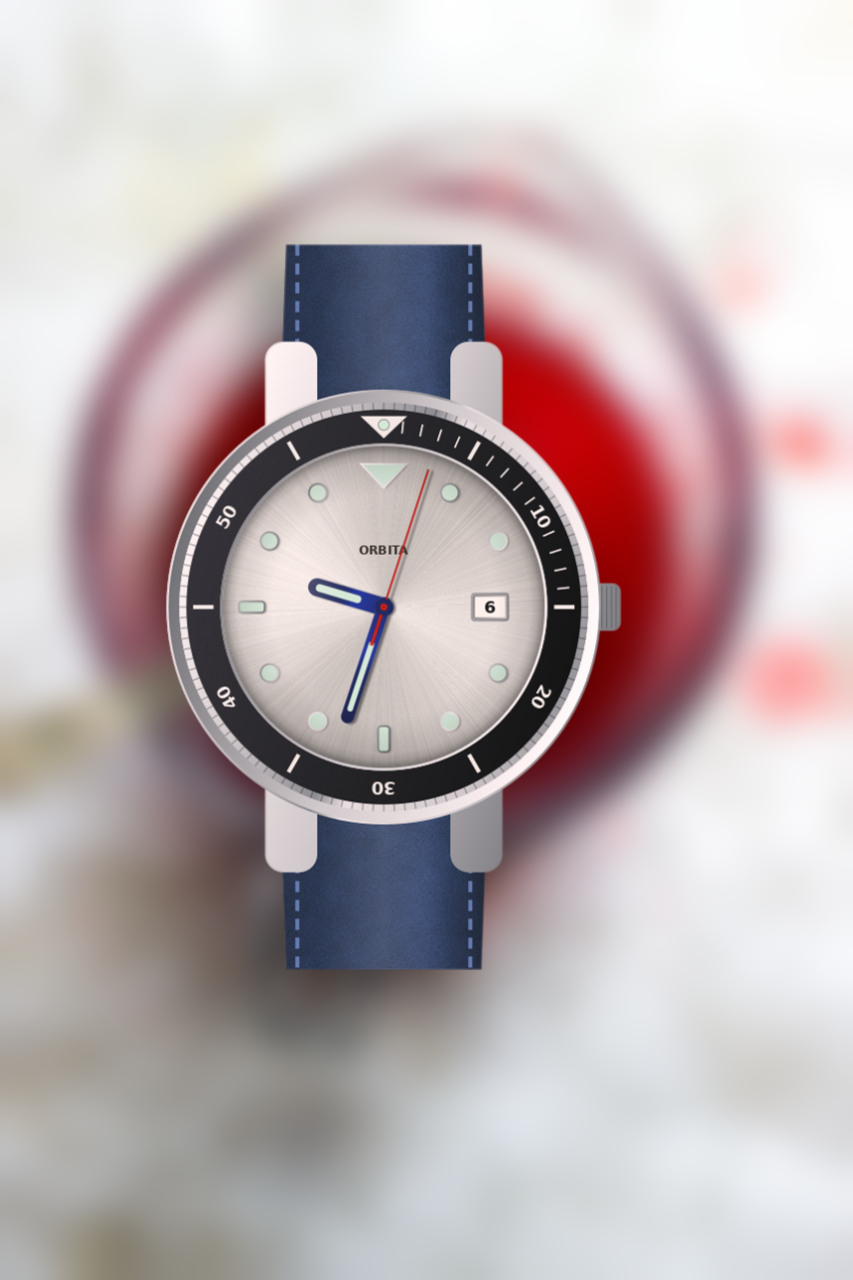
9:33:03
